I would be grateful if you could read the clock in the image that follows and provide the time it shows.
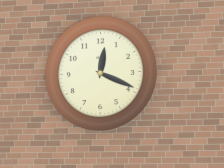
12:19
